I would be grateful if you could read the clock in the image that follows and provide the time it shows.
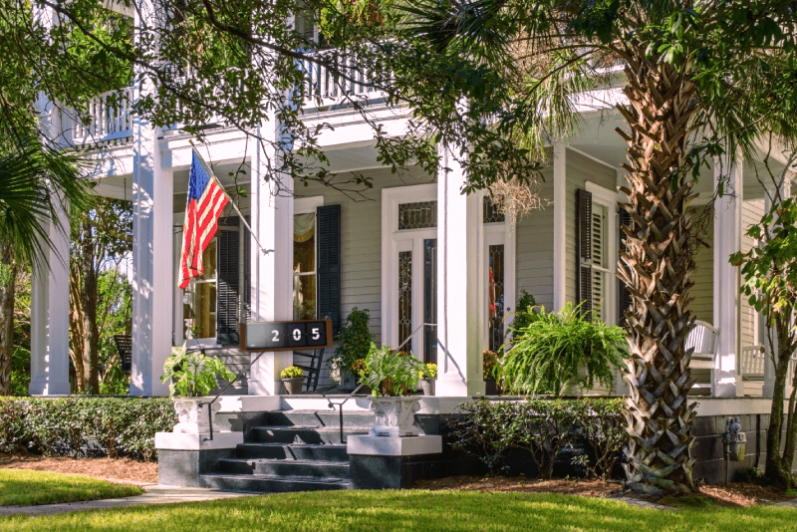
2:05
